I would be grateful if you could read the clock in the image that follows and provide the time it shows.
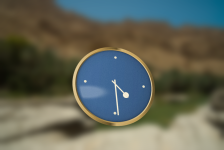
4:29
